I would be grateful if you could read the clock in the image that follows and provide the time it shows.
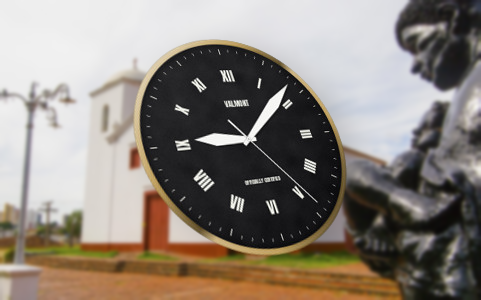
9:08:24
